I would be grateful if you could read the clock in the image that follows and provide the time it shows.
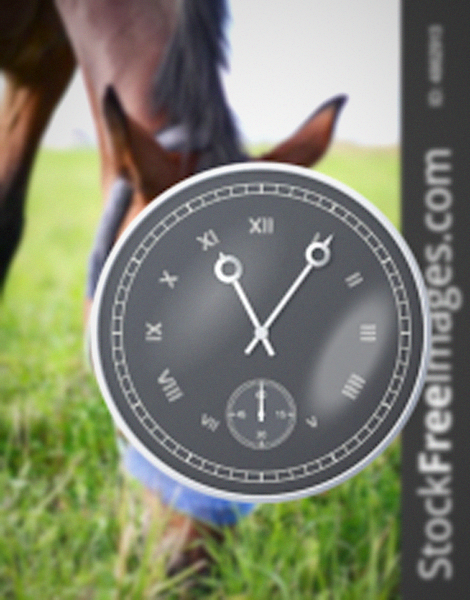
11:06
